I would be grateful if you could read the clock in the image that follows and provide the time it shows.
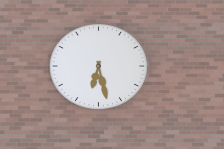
6:28
